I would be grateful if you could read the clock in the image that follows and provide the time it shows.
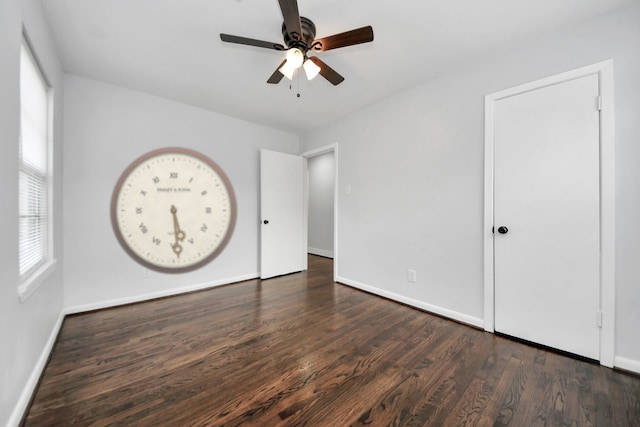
5:29
